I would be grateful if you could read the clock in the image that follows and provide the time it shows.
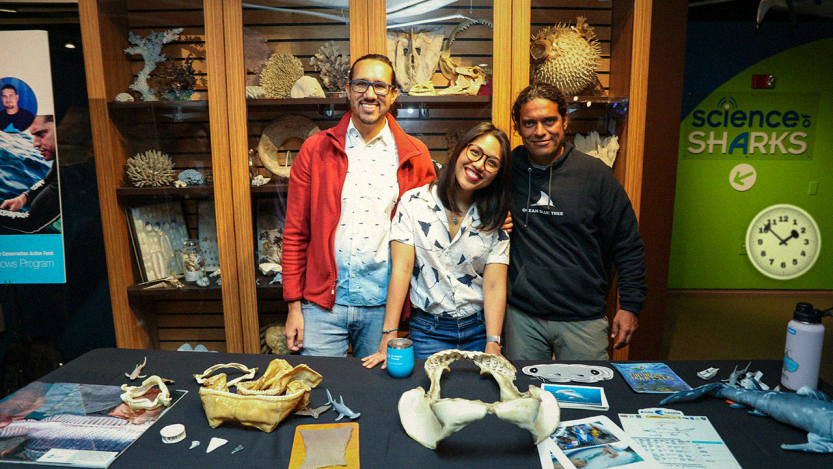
1:52
